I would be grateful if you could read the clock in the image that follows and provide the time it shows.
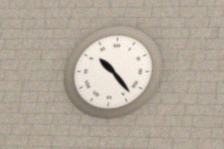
10:23
